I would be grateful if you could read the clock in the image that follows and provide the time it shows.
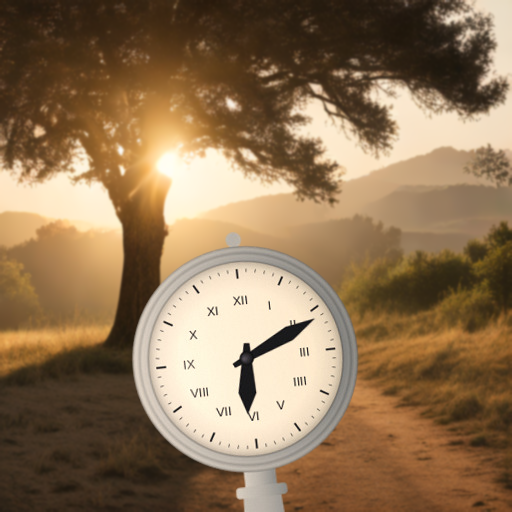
6:11
